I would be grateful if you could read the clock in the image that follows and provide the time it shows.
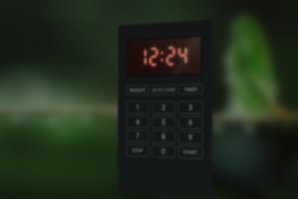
12:24
